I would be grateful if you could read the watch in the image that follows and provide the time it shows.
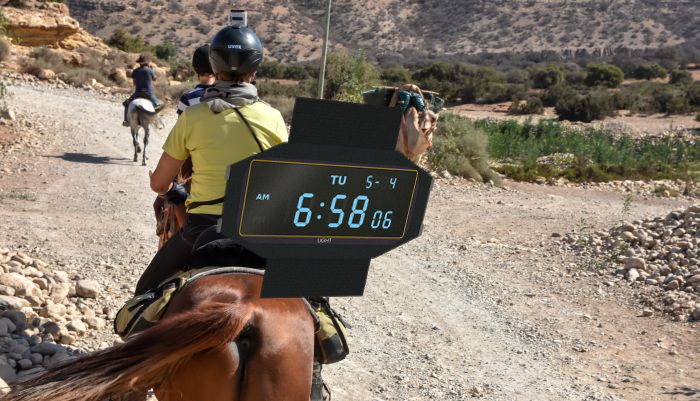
6:58:06
